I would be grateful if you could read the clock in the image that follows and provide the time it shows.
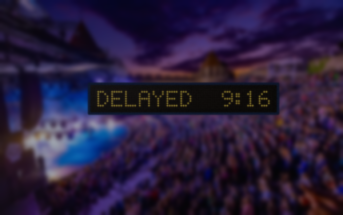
9:16
